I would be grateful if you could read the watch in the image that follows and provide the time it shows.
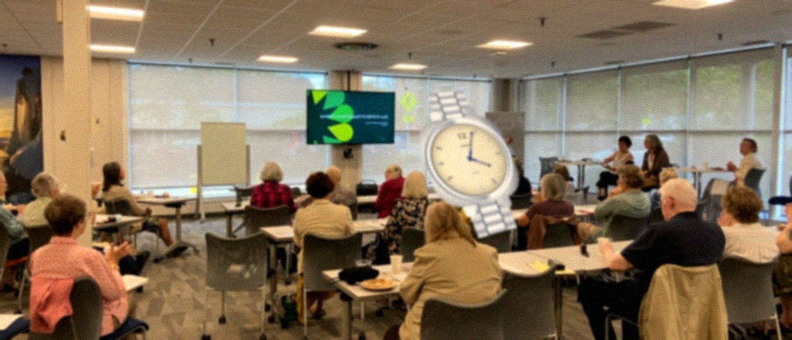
4:04
